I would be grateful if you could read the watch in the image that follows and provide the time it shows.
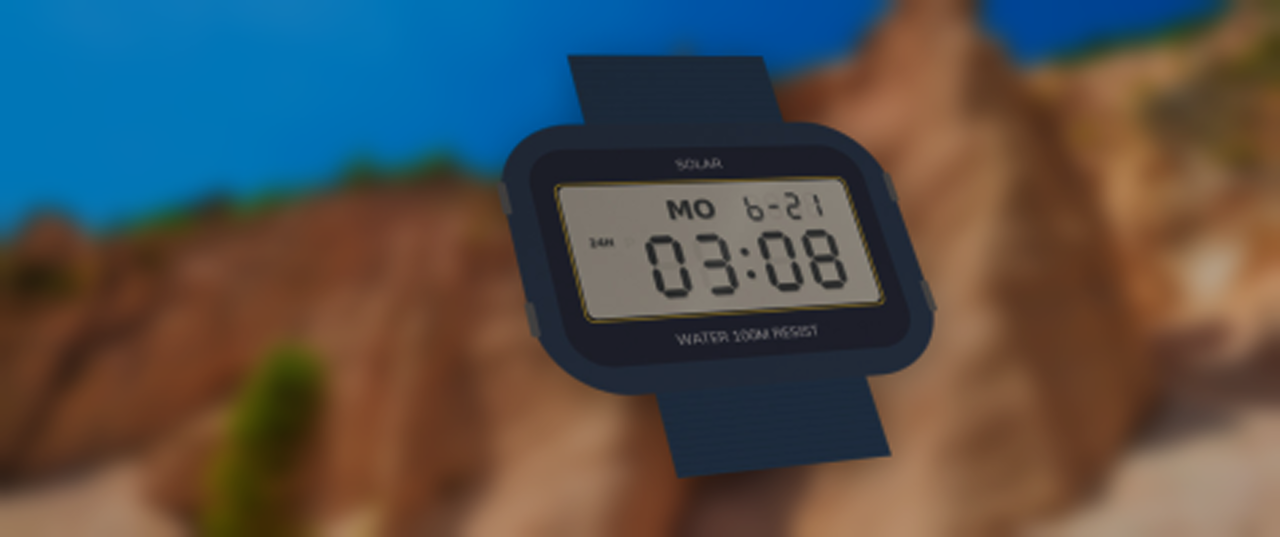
3:08
